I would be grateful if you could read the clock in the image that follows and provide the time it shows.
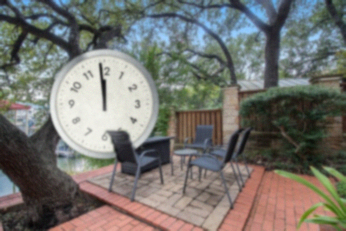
11:59
